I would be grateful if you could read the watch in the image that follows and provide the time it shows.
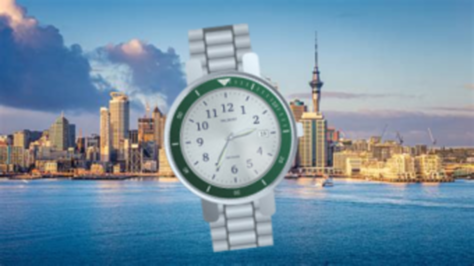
2:35
